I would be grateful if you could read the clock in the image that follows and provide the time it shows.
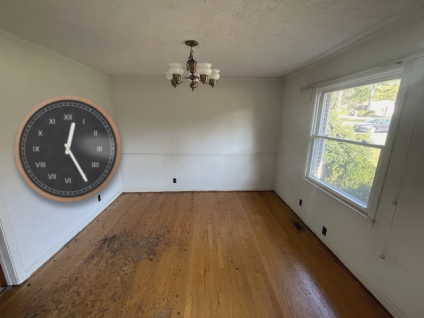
12:25
